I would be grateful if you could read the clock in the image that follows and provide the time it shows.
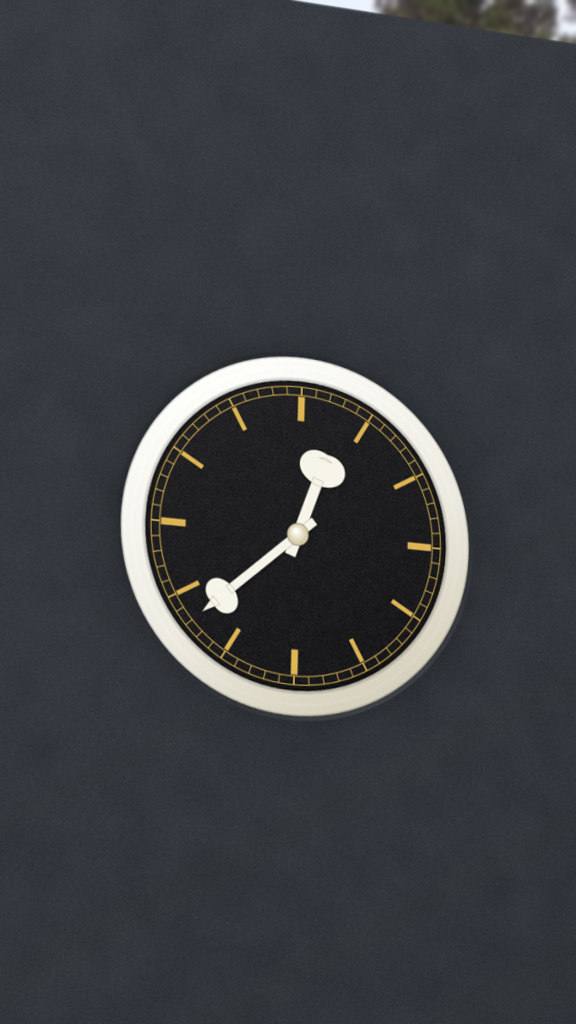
12:38
